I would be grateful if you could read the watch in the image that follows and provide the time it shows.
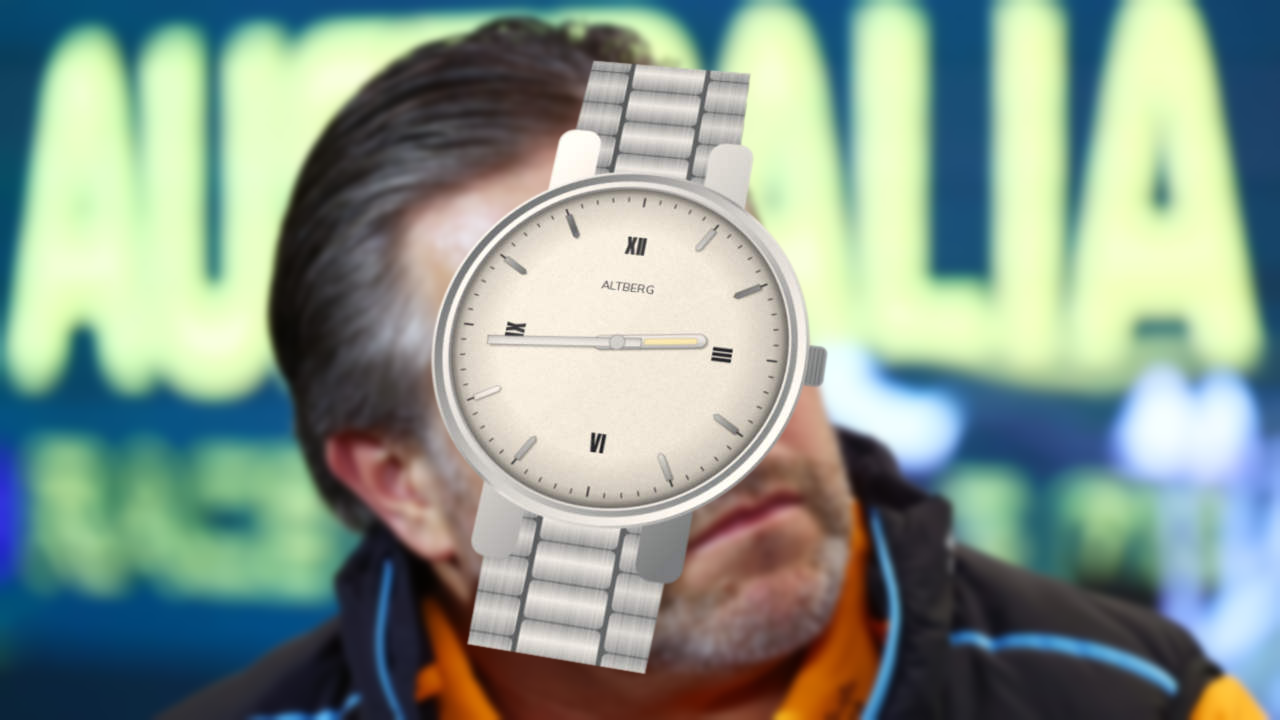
2:44
